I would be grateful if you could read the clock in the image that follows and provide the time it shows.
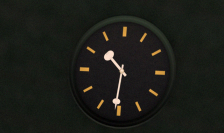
10:31
